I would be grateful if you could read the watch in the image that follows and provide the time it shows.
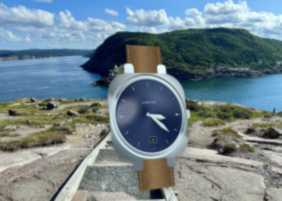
3:22
